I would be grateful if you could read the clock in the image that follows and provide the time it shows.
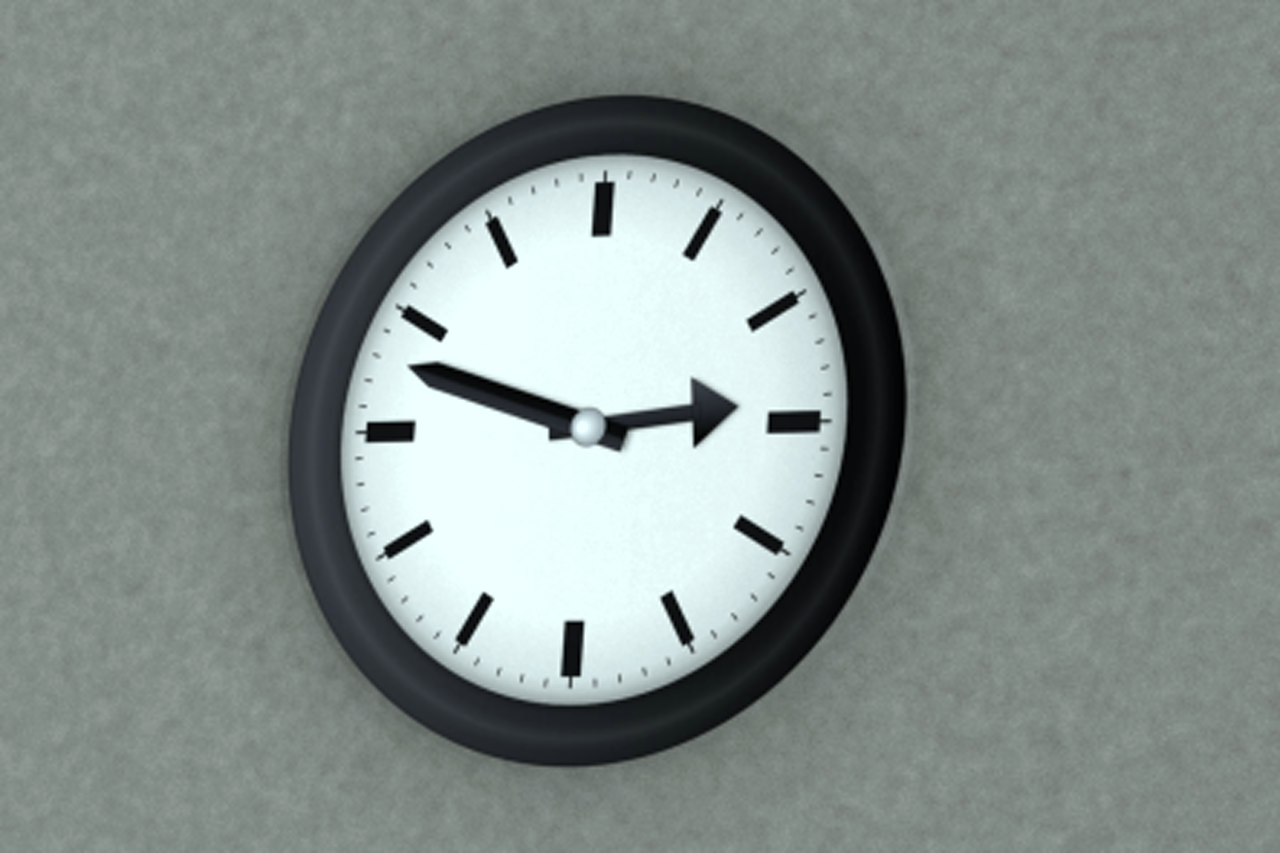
2:48
